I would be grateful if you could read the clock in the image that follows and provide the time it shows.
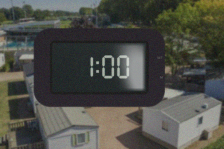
1:00
